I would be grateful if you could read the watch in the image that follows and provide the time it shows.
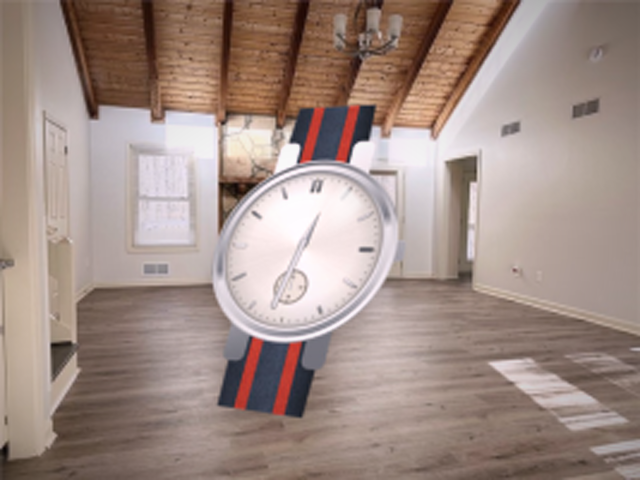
12:32
